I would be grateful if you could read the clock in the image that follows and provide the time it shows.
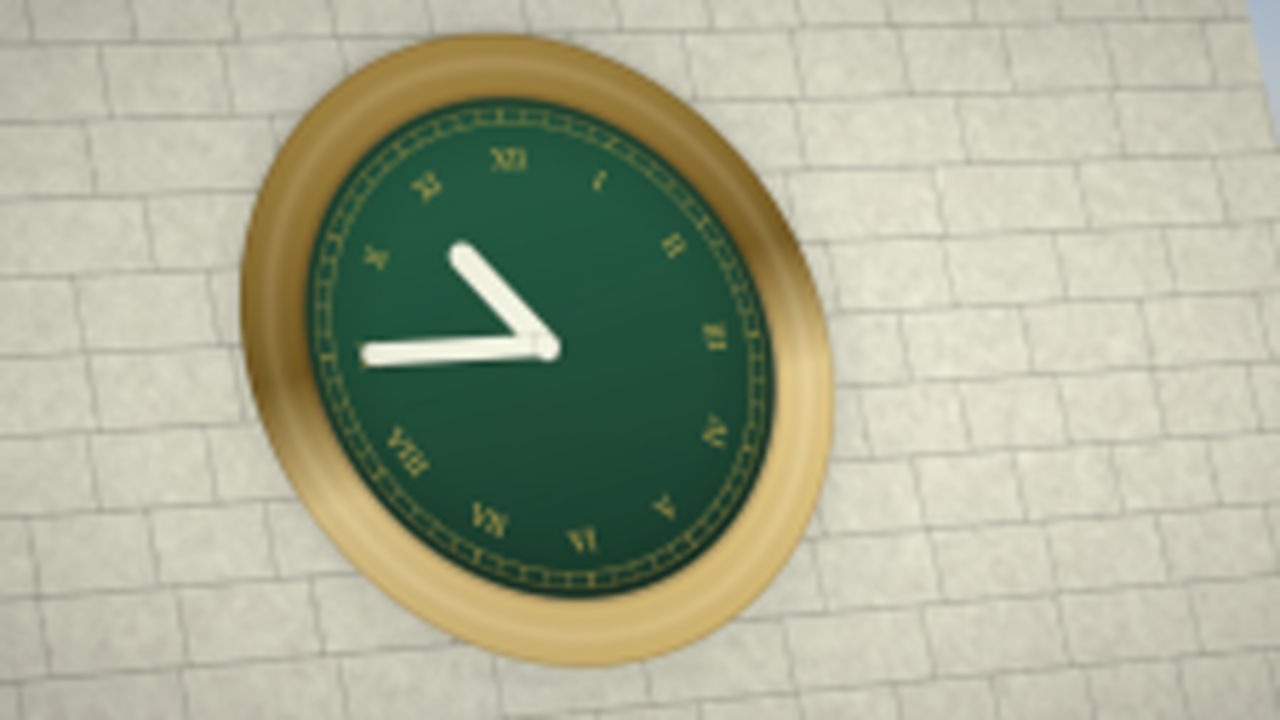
10:45
